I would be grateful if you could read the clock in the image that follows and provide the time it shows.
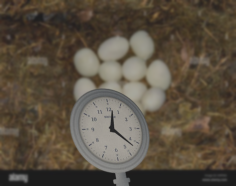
12:22
